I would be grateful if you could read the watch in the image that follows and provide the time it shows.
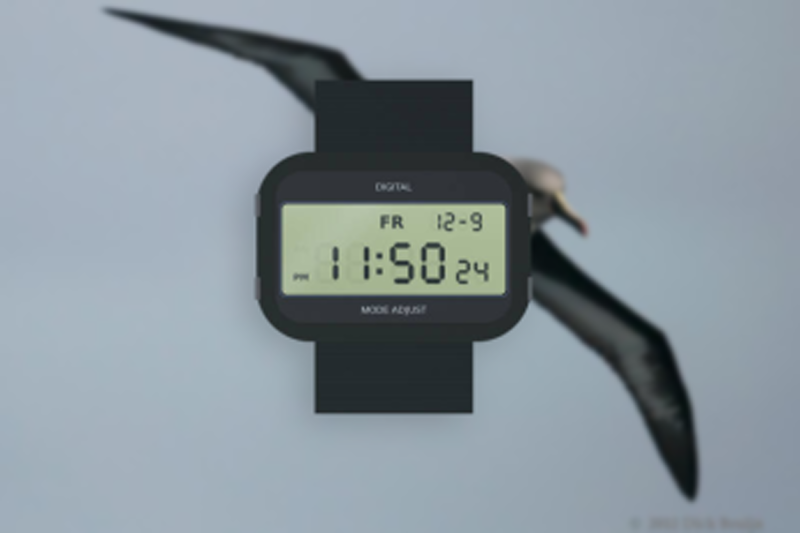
11:50:24
